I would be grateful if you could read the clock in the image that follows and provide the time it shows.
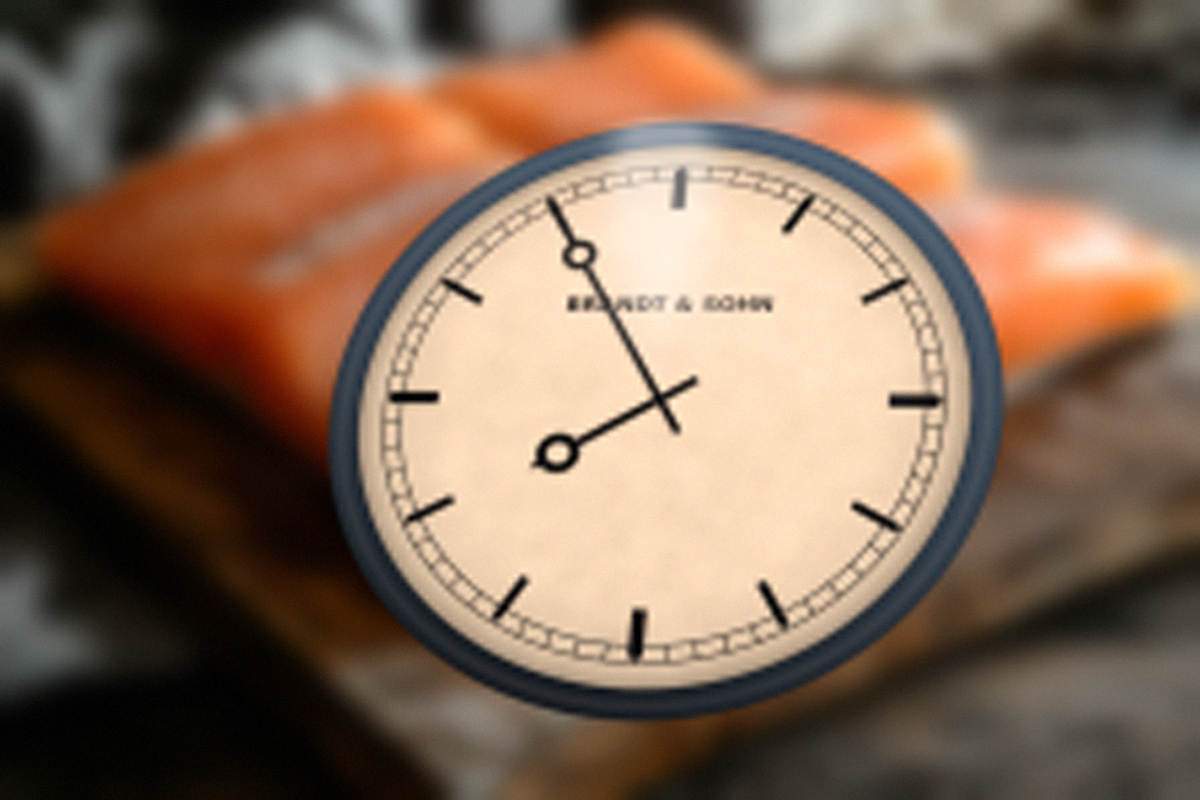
7:55
